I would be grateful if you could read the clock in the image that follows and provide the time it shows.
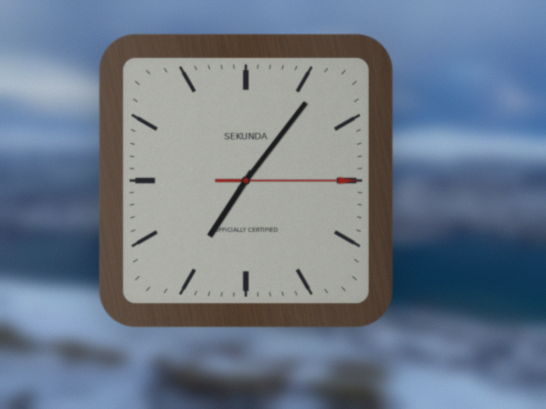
7:06:15
